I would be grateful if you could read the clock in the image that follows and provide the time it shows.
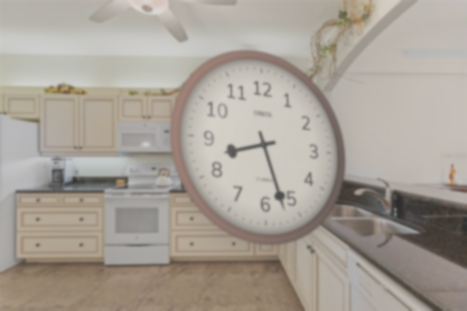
8:27
